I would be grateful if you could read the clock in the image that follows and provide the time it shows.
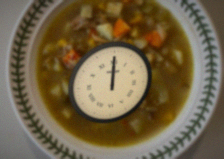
12:00
